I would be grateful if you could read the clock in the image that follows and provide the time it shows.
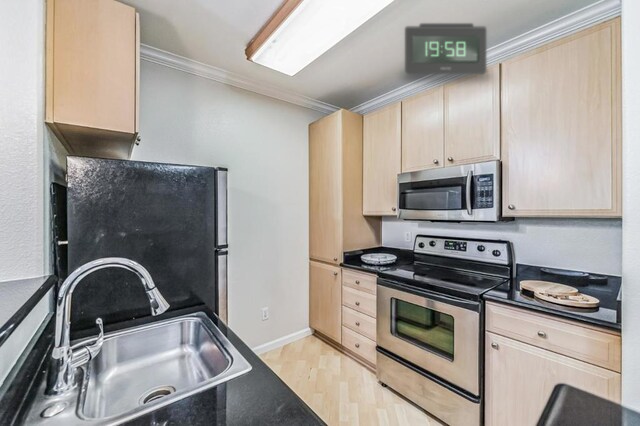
19:58
